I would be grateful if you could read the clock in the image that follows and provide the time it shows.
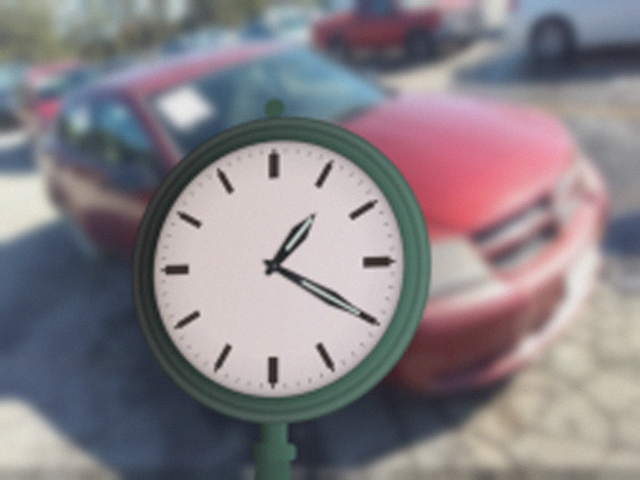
1:20
